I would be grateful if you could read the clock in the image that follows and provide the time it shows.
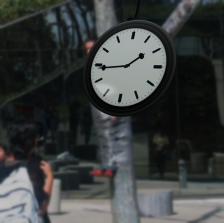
1:44
